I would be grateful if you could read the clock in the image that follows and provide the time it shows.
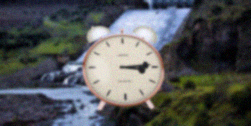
3:14
